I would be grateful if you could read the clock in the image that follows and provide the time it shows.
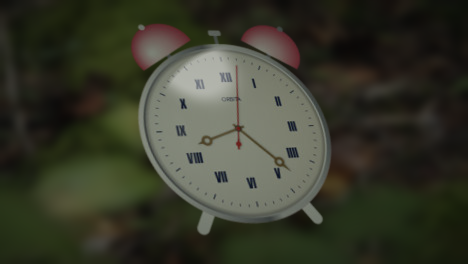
8:23:02
